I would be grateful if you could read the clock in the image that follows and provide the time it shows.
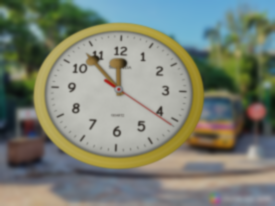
11:53:21
